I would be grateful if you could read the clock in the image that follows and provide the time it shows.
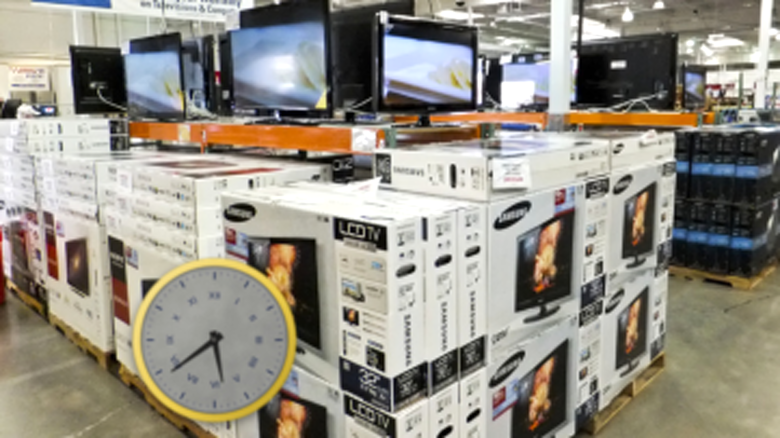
5:39
